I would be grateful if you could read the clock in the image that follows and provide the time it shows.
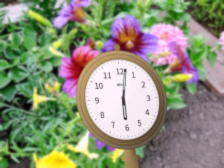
6:02
